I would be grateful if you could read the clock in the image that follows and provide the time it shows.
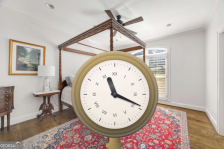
11:19
